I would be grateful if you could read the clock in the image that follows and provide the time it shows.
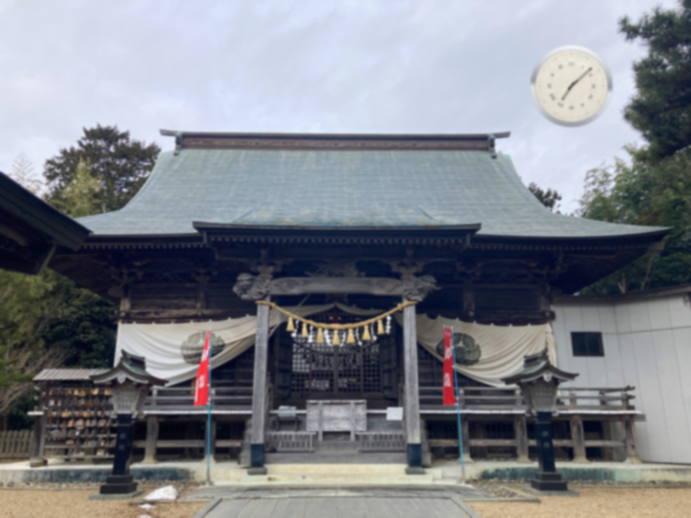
7:08
